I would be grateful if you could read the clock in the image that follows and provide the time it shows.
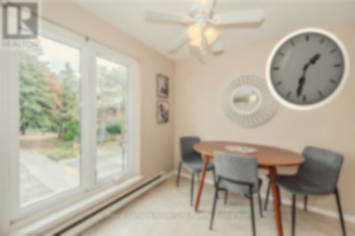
1:32
